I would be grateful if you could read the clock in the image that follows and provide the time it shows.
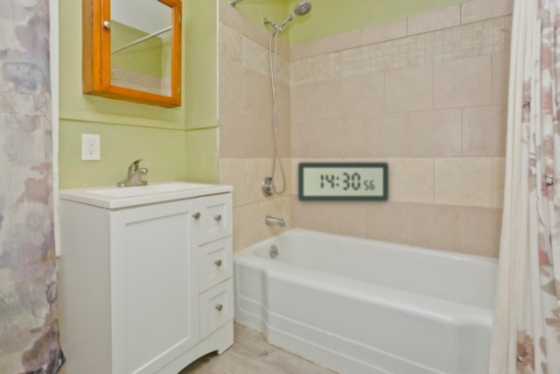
14:30
